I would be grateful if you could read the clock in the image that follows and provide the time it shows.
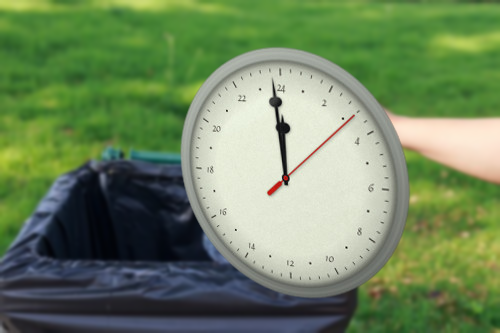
23:59:08
